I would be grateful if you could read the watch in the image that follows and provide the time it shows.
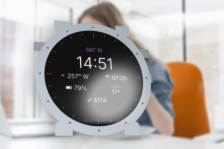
14:51
